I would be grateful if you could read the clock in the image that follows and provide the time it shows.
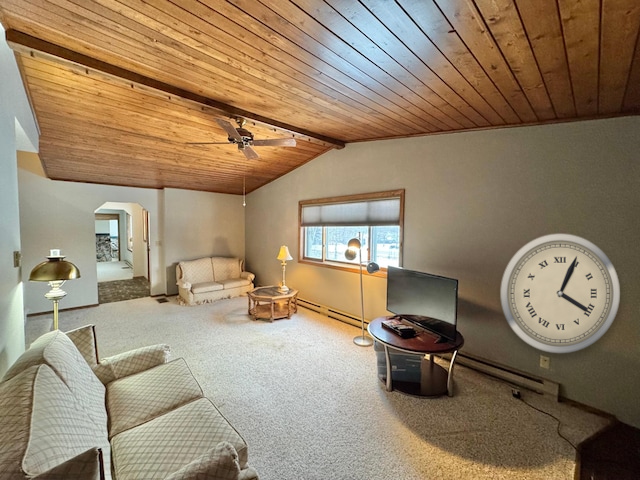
4:04
